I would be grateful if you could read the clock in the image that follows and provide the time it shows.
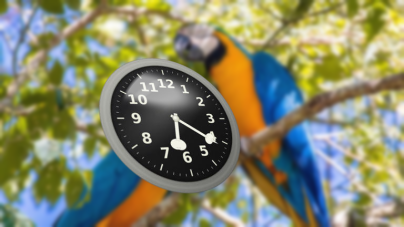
6:21
